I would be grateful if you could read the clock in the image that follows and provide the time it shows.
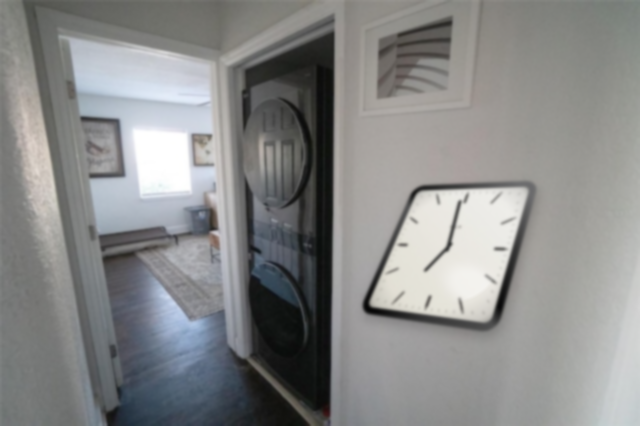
6:59
